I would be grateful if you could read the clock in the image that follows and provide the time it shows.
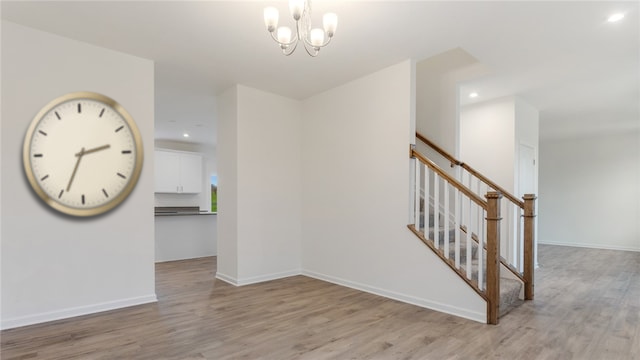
2:34
